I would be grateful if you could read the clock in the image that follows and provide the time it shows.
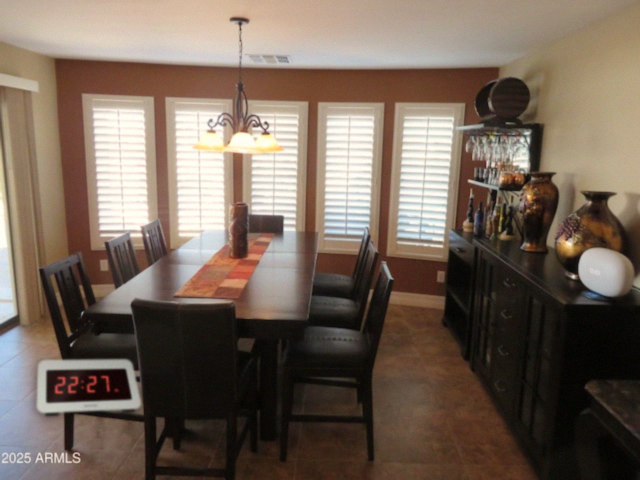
22:27
